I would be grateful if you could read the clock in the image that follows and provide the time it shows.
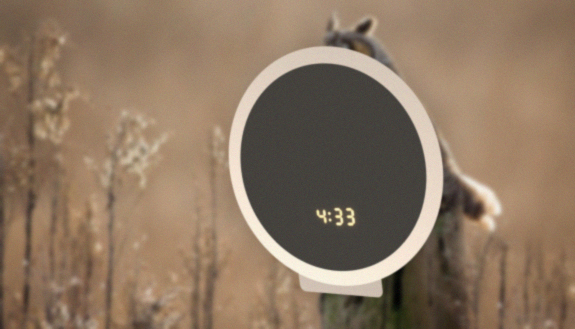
4:33
